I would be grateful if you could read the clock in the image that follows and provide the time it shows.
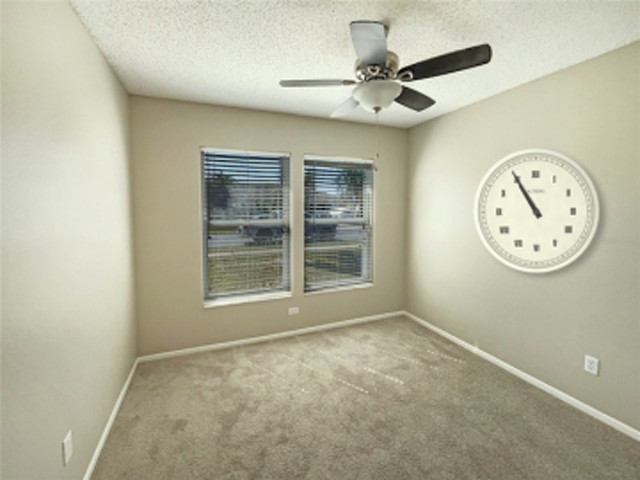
10:55
